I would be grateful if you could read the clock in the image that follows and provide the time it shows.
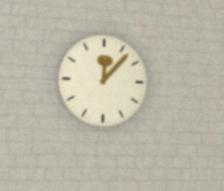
12:07
